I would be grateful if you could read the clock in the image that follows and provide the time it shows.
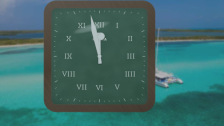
11:58
